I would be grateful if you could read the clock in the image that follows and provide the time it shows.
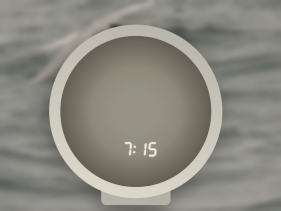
7:15
